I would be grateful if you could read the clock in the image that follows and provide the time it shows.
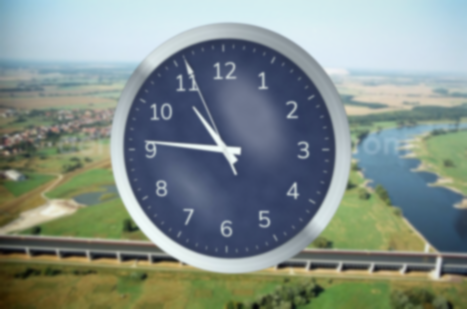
10:45:56
